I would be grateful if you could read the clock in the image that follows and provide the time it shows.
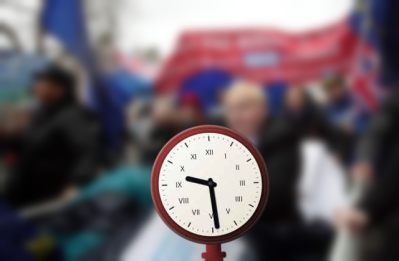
9:29
